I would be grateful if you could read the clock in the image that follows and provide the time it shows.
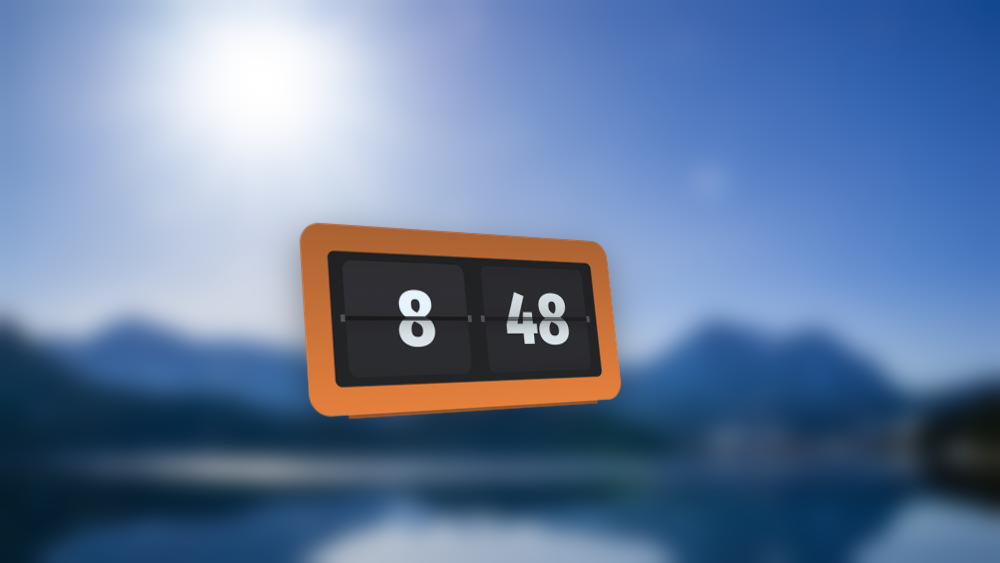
8:48
